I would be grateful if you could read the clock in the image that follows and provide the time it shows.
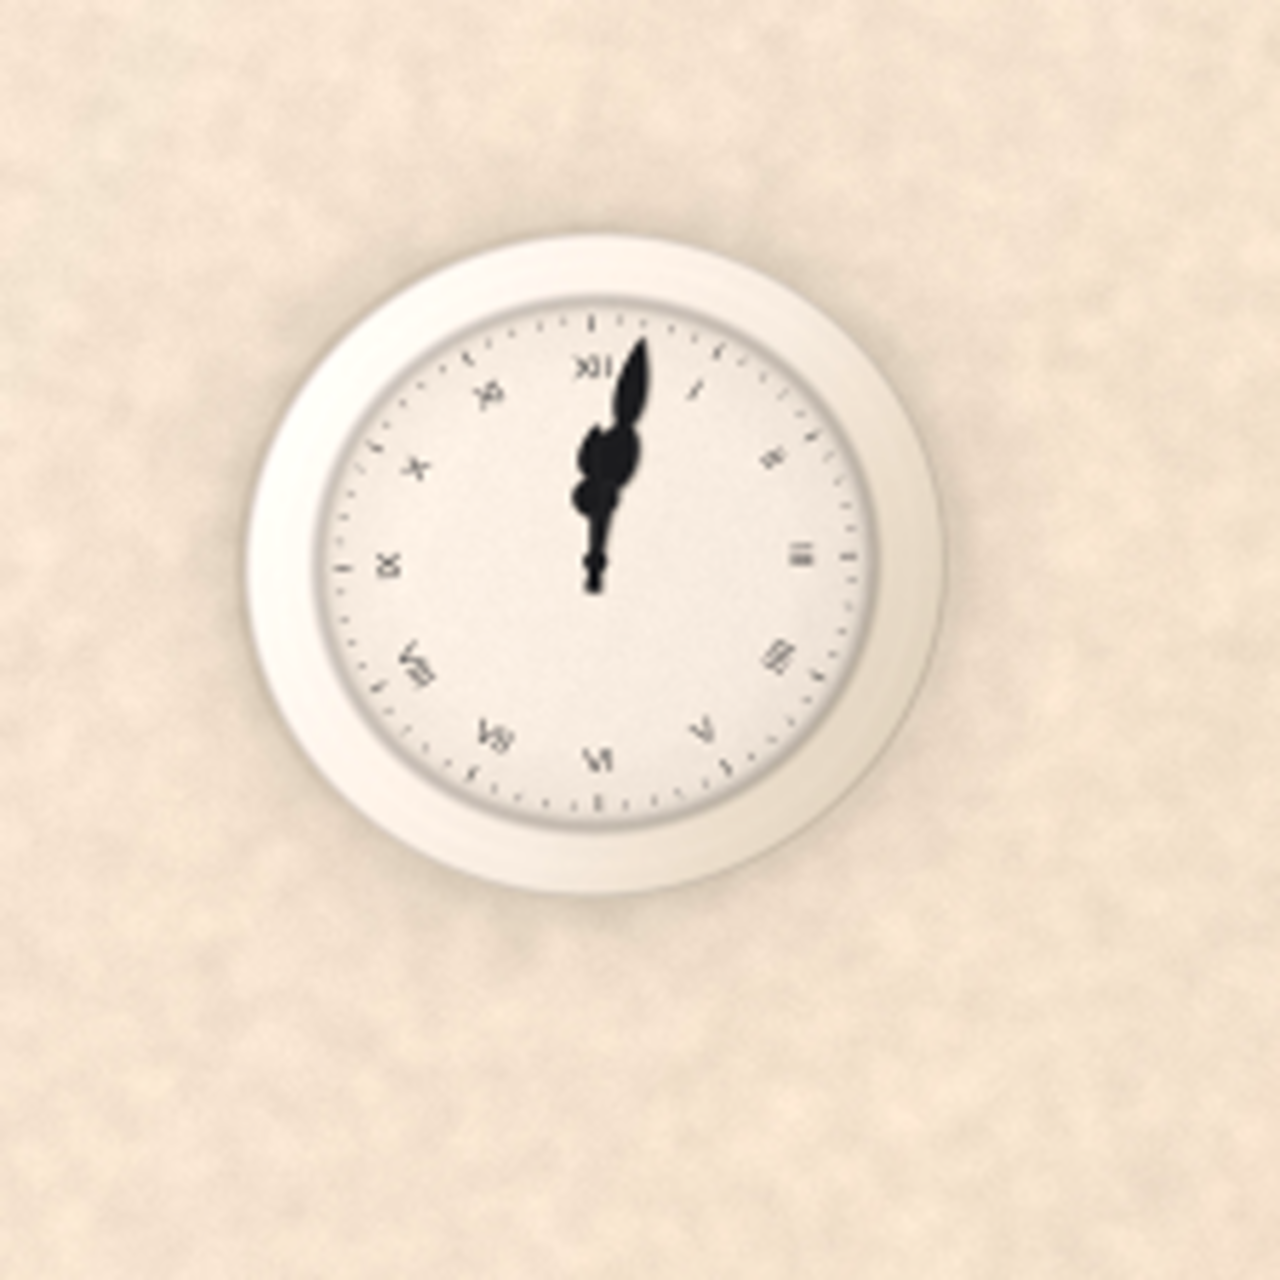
12:02
